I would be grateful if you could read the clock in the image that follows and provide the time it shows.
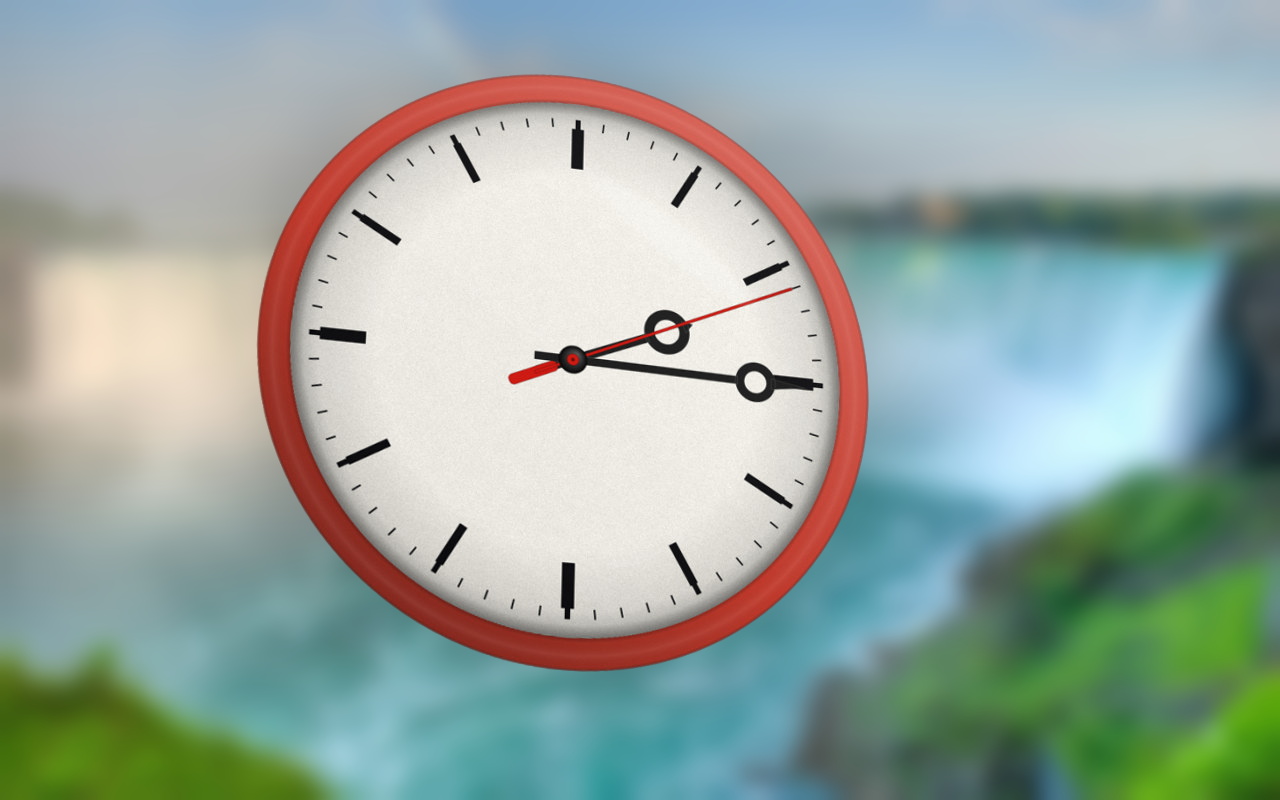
2:15:11
